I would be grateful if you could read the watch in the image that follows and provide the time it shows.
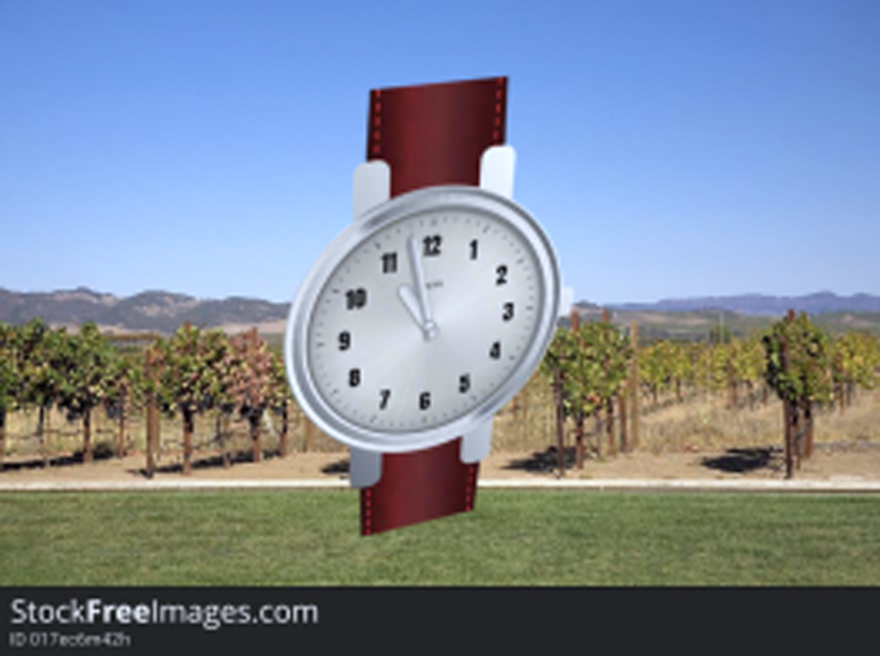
10:58
